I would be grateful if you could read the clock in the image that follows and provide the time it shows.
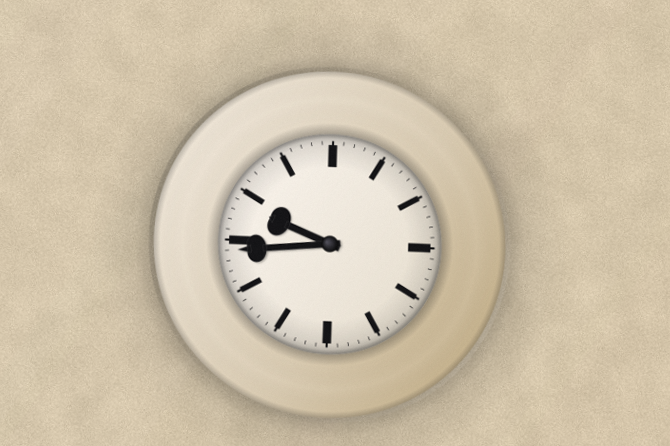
9:44
